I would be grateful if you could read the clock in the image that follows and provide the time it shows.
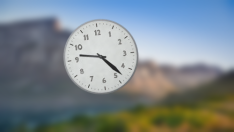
9:23
